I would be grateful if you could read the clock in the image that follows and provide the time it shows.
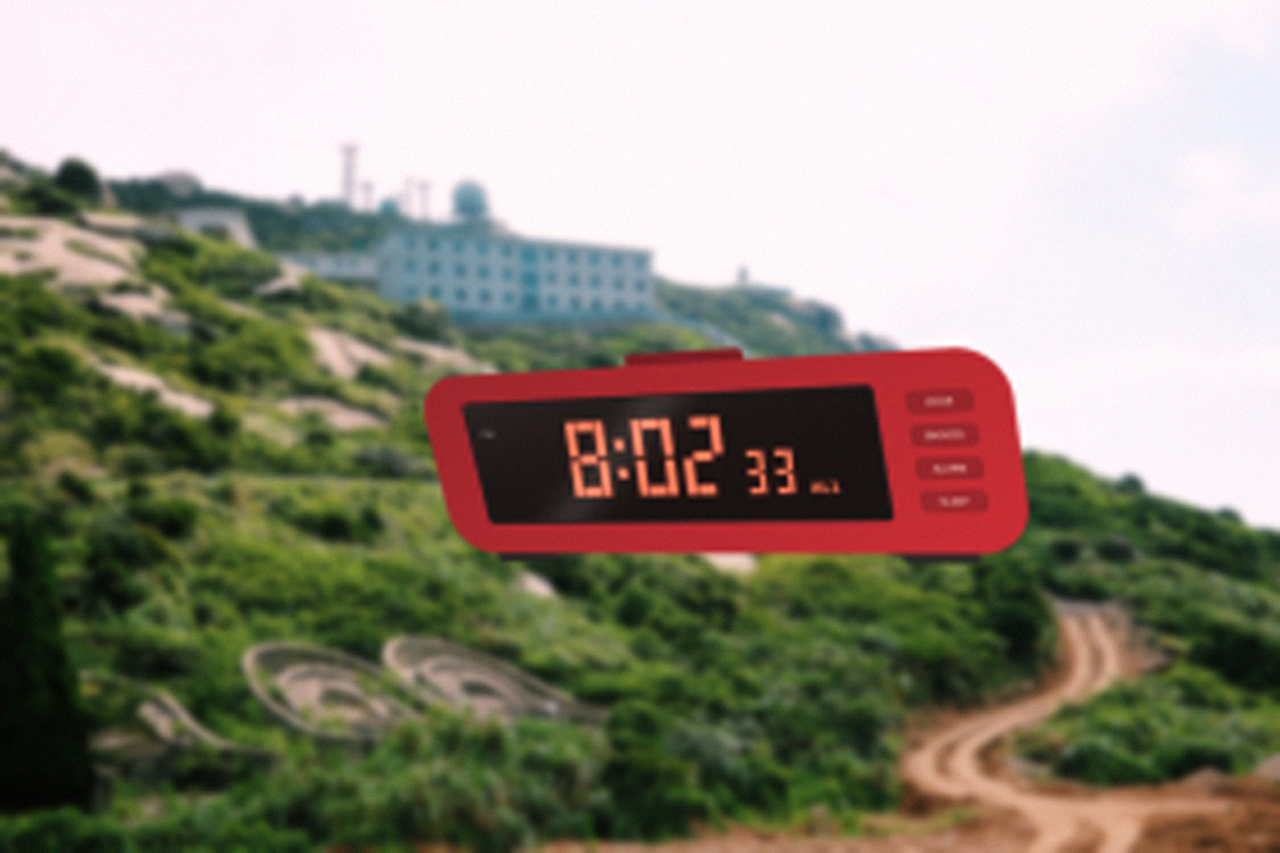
8:02:33
